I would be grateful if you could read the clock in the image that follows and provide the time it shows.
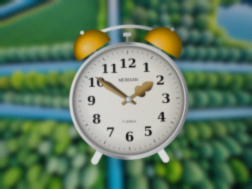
1:51
